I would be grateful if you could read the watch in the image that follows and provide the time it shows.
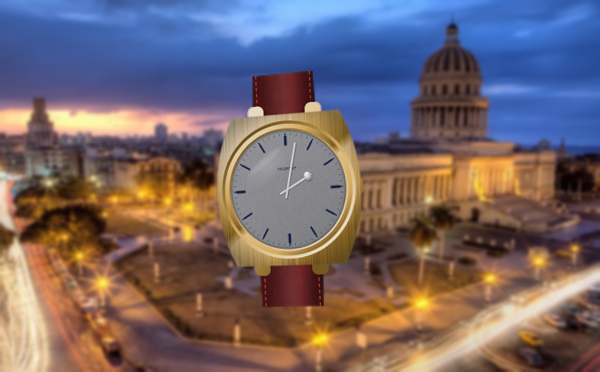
2:02
